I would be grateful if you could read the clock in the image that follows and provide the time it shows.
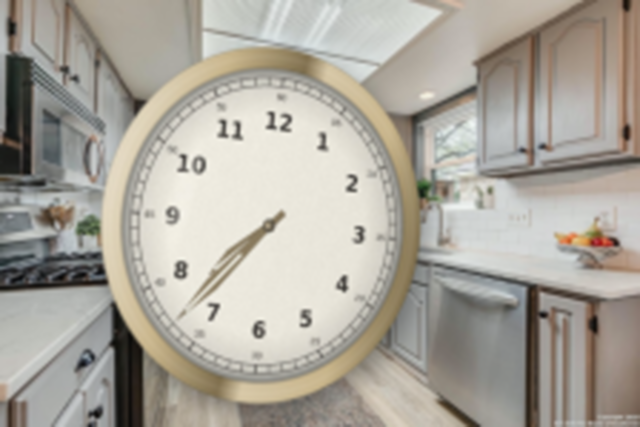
7:37
